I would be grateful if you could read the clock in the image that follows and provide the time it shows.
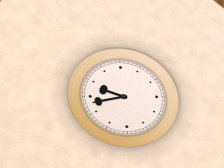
9:43
